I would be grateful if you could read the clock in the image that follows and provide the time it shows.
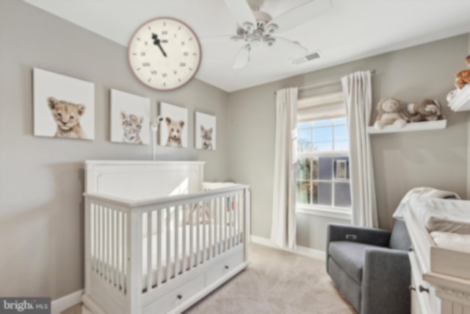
10:55
